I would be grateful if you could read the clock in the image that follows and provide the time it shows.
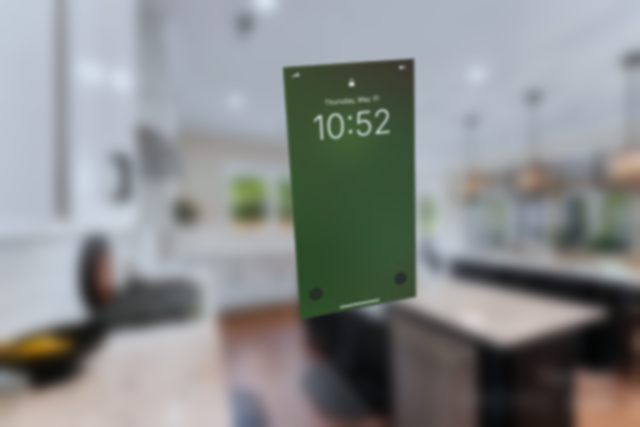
10:52
